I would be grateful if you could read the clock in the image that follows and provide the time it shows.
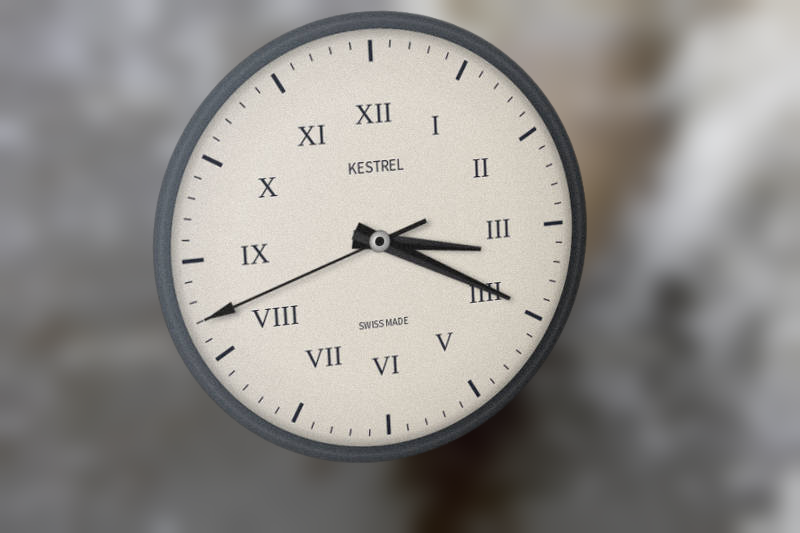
3:19:42
